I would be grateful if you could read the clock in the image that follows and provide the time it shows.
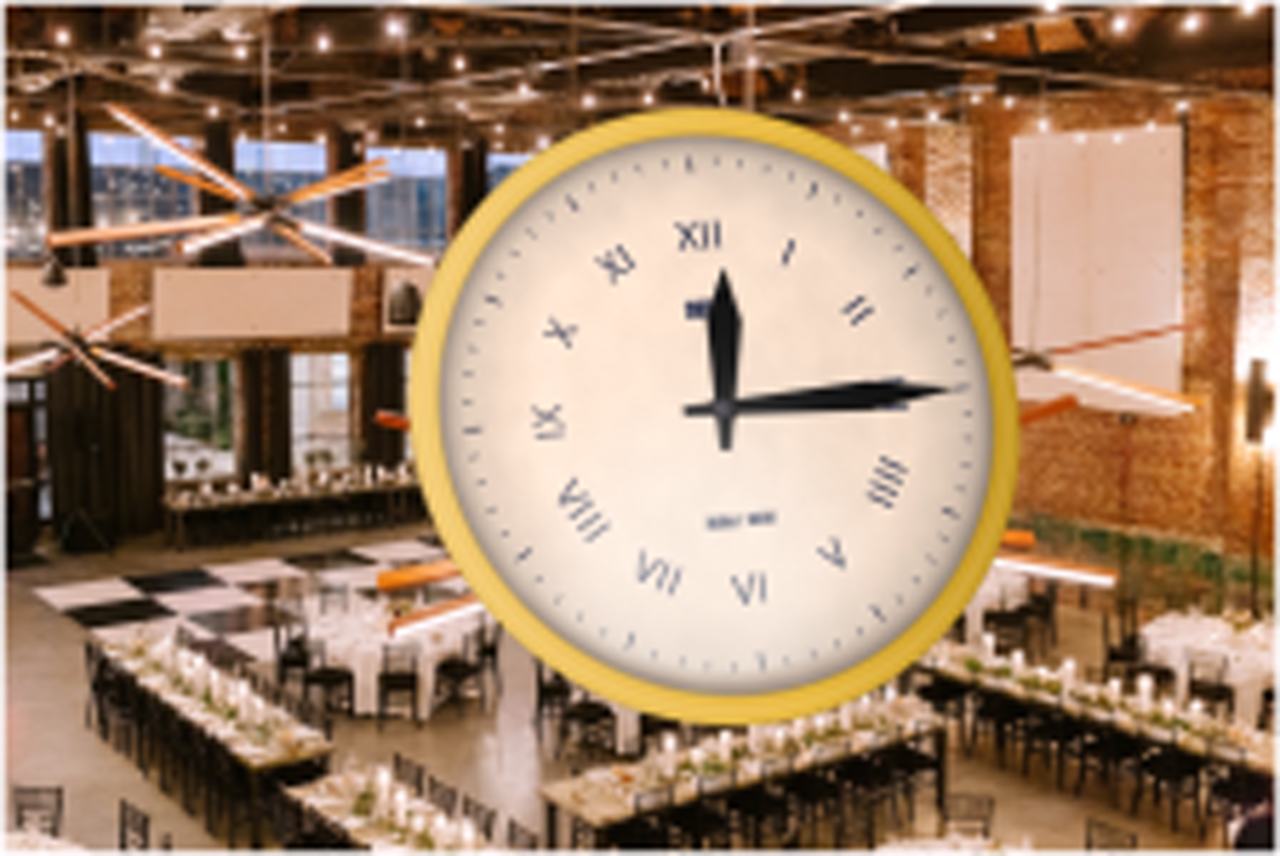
12:15
